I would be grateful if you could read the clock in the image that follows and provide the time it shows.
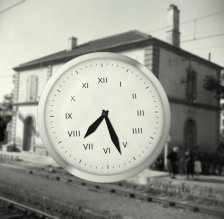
7:27
